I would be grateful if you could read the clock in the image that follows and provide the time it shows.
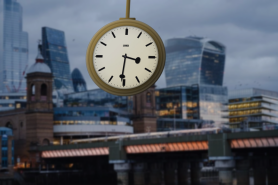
3:31
